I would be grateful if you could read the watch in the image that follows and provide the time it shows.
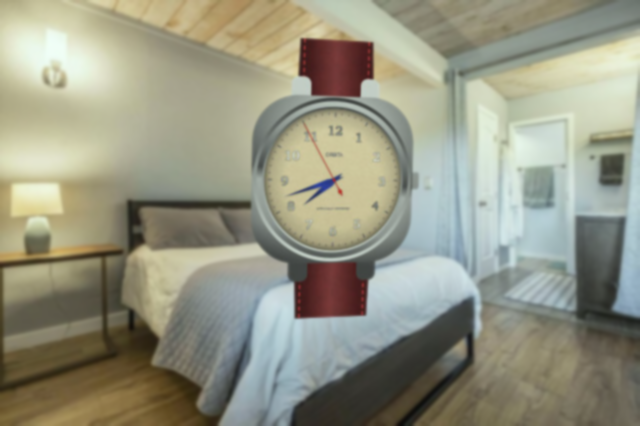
7:41:55
